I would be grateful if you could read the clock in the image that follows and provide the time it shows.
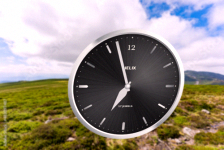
6:57
